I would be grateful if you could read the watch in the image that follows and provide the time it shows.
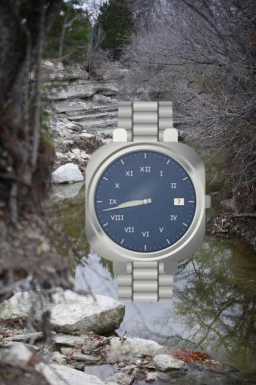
8:43
